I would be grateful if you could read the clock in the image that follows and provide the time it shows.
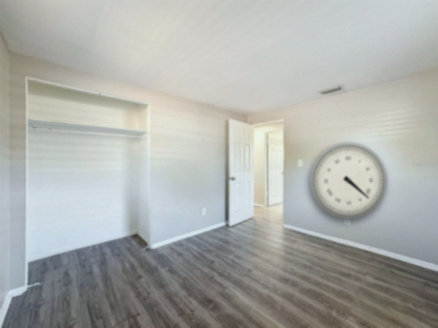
4:22
